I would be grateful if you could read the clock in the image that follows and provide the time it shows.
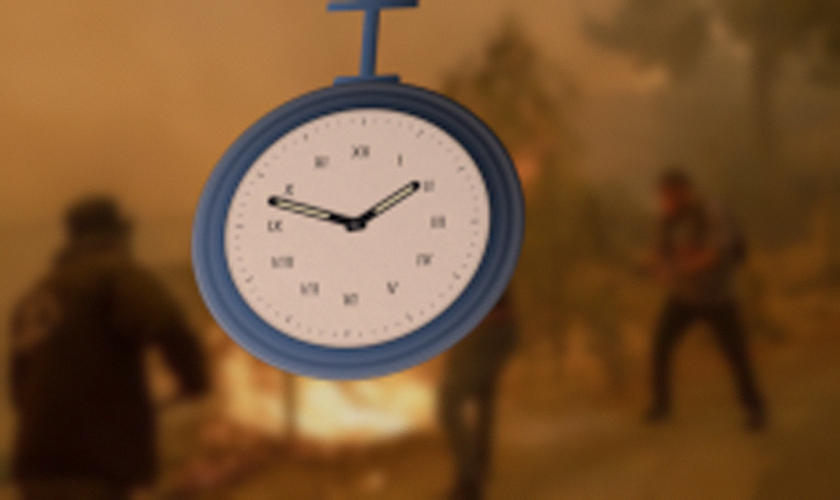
1:48
